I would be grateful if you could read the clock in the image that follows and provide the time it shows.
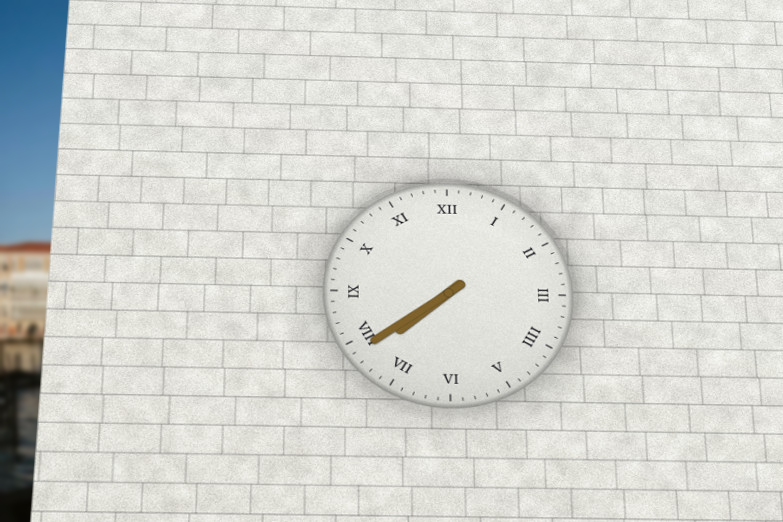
7:39
